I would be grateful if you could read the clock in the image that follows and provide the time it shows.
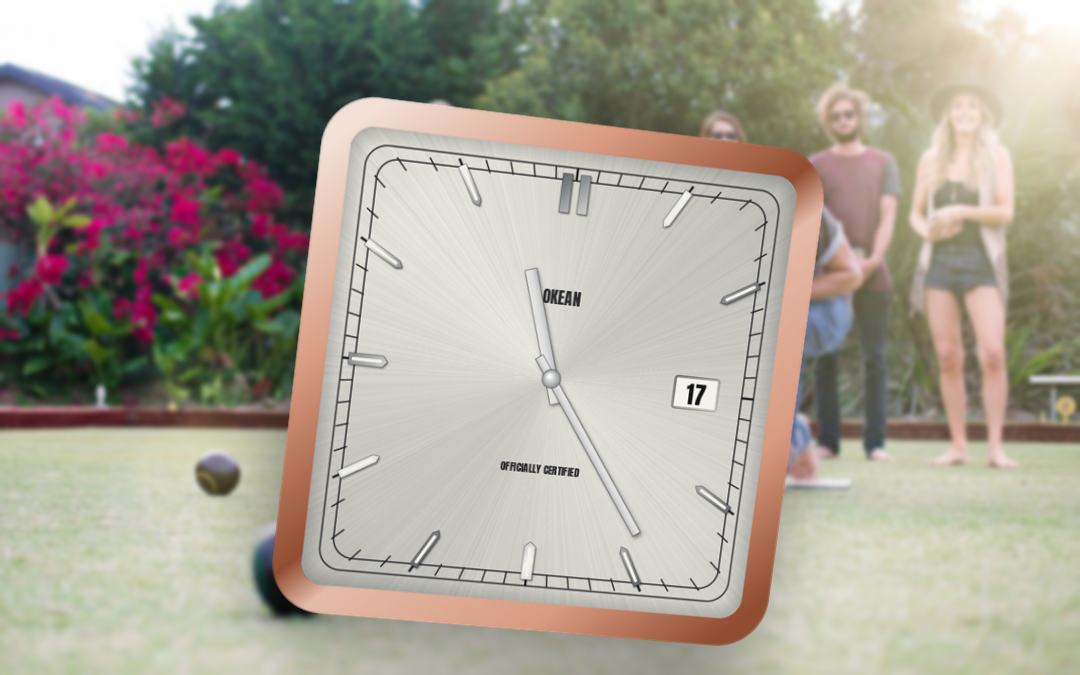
11:24
